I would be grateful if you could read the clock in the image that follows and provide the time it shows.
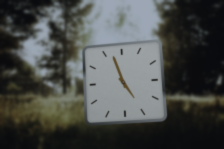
4:57
